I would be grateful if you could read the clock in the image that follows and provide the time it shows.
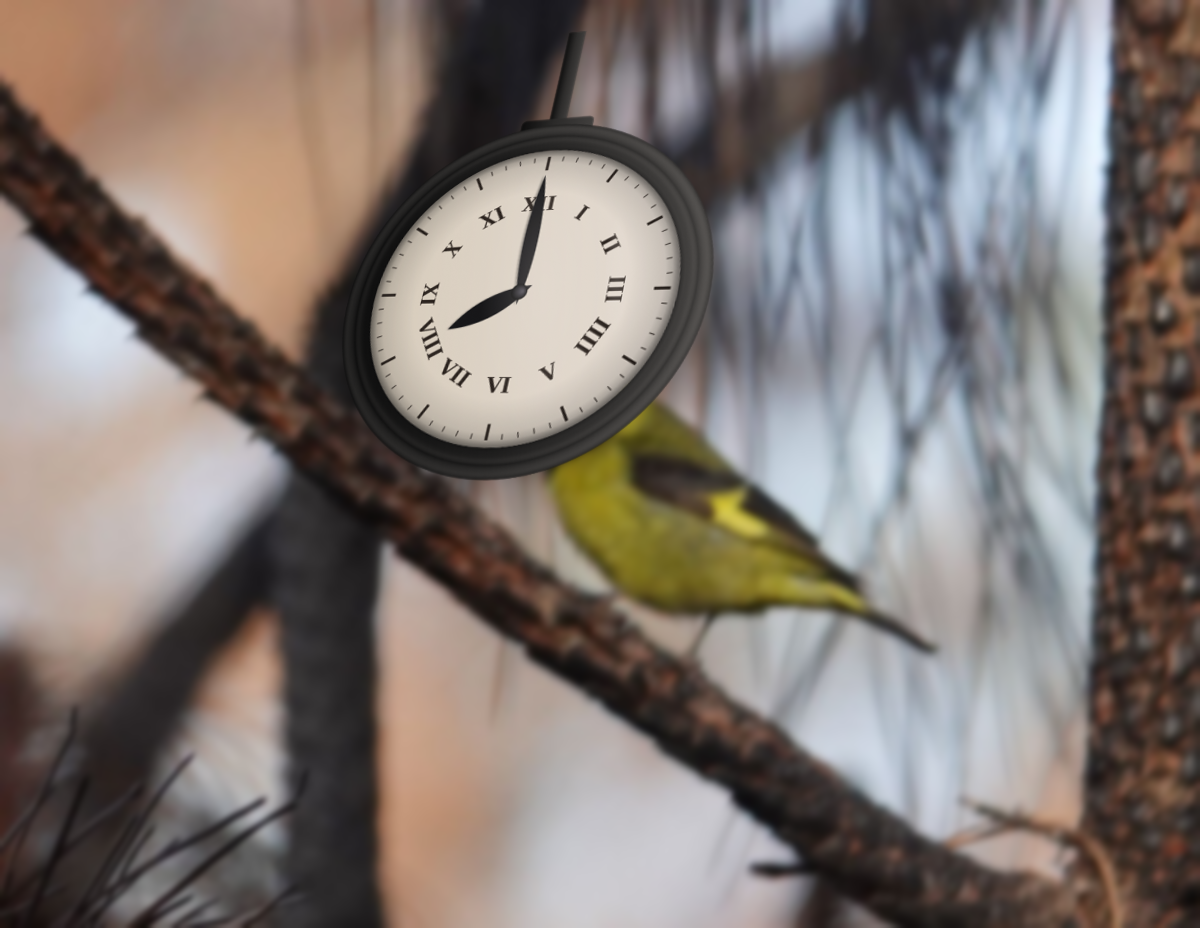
8:00
